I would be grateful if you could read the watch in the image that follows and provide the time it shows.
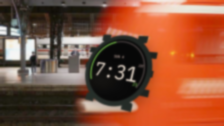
7:31
